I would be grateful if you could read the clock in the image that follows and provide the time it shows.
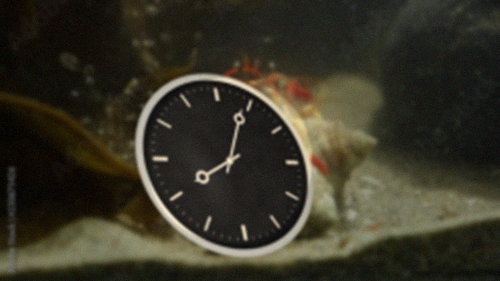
8:04
